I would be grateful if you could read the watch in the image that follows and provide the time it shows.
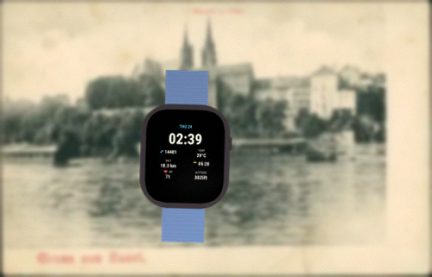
2:39
